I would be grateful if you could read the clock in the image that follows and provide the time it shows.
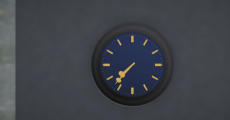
7:37
